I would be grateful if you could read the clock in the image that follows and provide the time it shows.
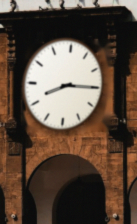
8:15
